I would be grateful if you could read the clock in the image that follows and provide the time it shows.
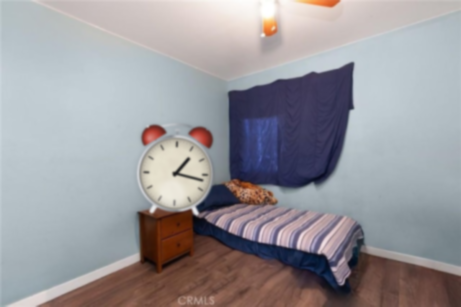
1:17
